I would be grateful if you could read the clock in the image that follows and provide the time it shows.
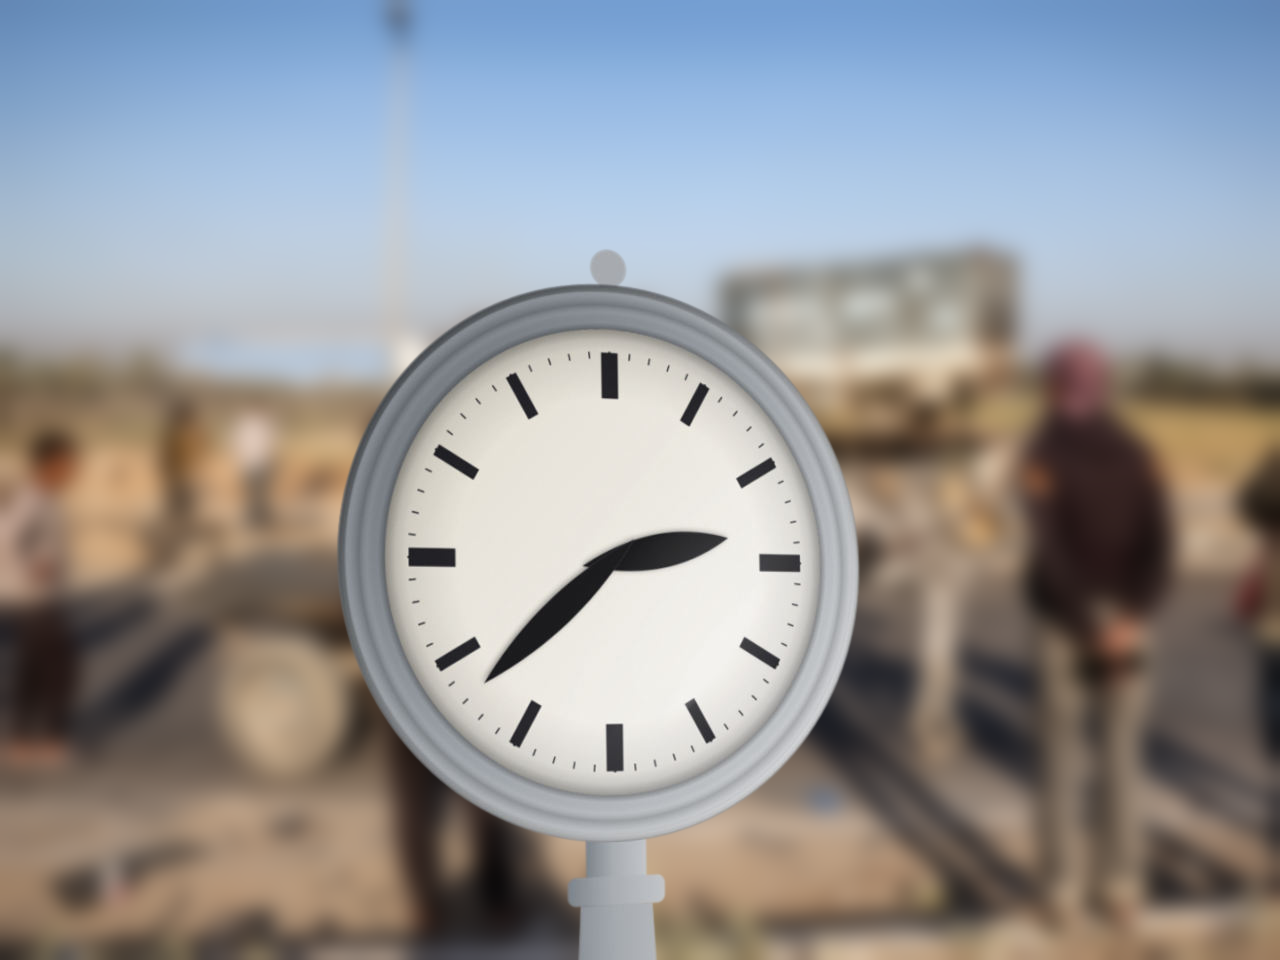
2:38
